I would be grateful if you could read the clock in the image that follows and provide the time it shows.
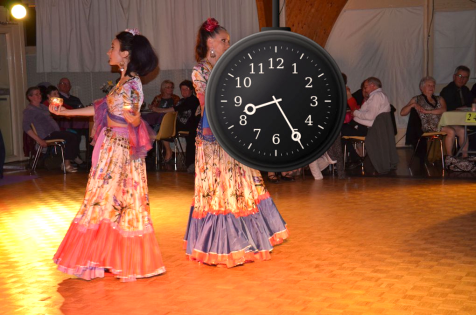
8:25
